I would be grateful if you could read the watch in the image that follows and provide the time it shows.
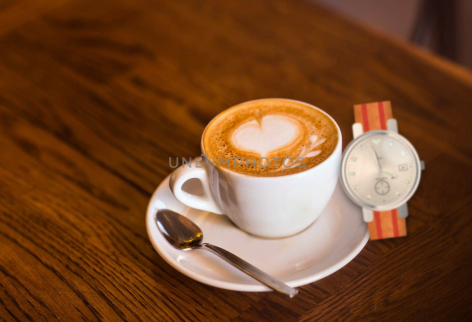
3:58
